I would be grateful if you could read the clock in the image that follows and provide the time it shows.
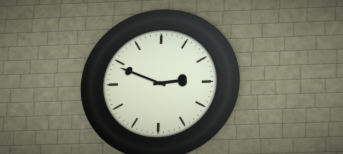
2:49
